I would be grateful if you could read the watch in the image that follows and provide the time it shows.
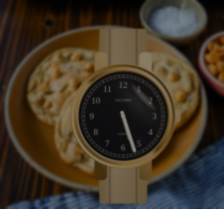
5:27
